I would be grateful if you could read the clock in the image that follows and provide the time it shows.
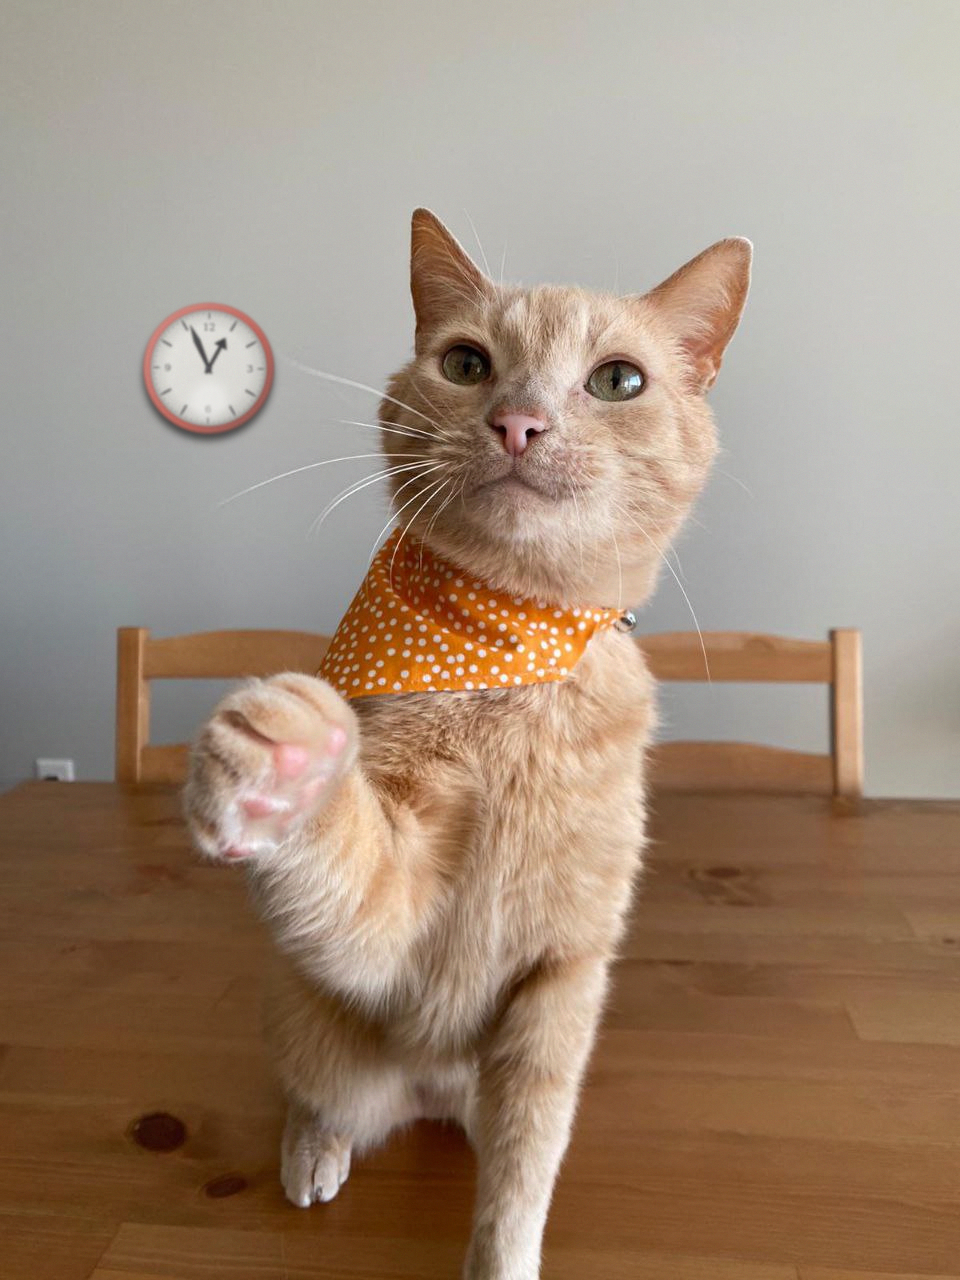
12:56
